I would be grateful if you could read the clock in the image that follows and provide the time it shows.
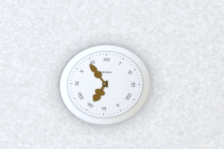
6:54
